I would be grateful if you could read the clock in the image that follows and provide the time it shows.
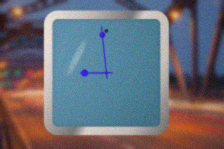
8:59
